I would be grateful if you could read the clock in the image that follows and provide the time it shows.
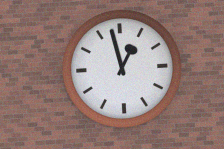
12:58
